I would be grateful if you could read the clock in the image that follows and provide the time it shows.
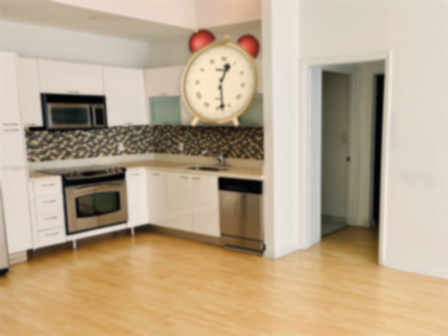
12:28
